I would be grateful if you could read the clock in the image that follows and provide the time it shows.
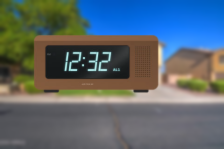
12:32
